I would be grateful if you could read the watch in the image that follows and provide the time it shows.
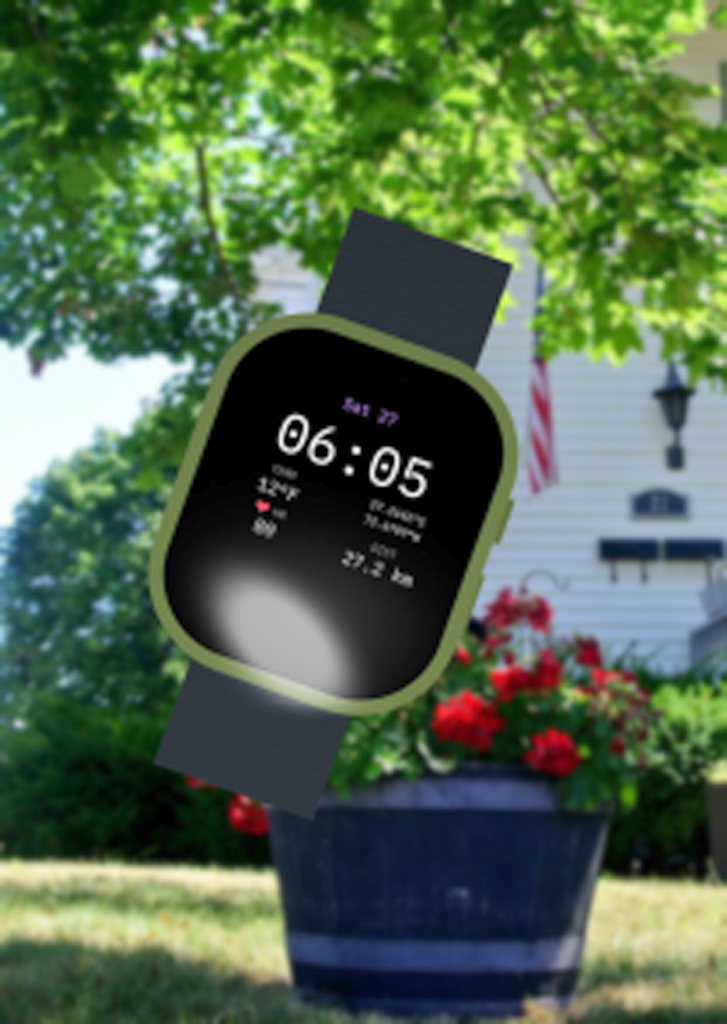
6:05
